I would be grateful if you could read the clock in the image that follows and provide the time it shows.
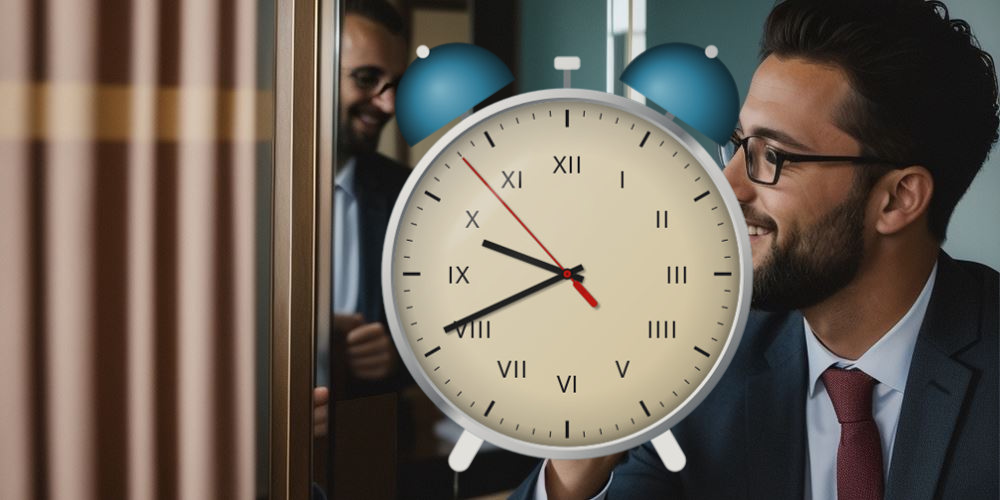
9:40:53
